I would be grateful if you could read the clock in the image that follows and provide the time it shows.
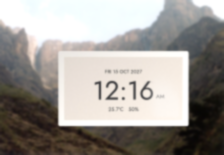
12:16
